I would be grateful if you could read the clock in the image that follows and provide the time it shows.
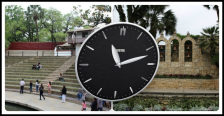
11:12
